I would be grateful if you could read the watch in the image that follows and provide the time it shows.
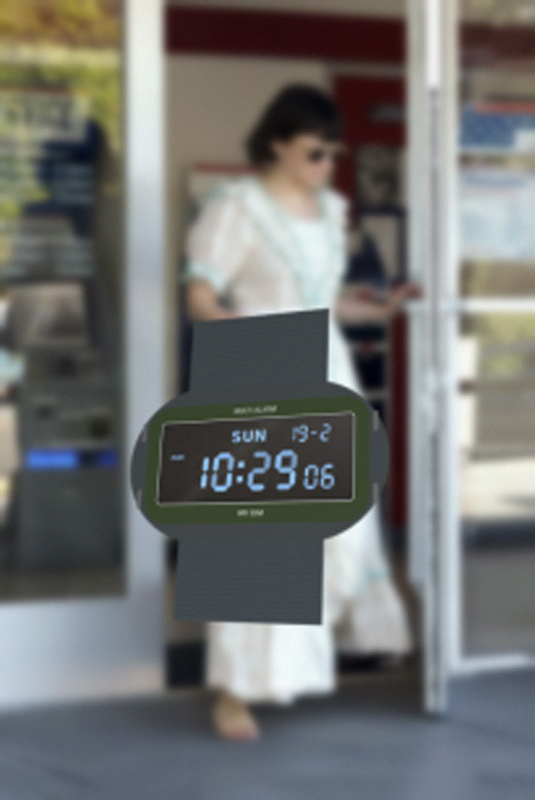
10:29:06
